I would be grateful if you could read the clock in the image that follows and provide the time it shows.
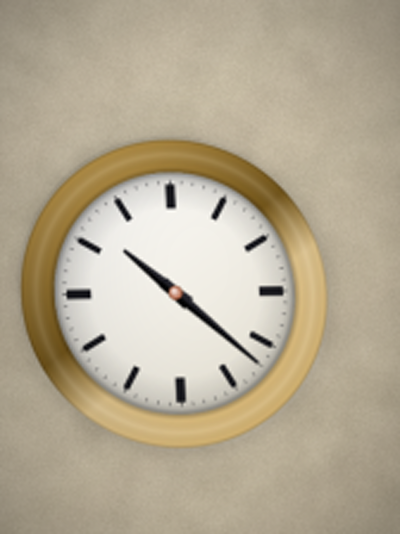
10:22
